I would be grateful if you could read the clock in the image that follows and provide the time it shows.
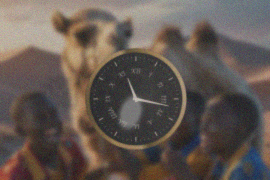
11:17
